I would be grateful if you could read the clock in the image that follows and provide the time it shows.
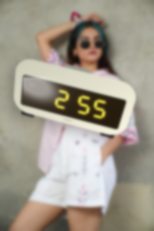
2:55
